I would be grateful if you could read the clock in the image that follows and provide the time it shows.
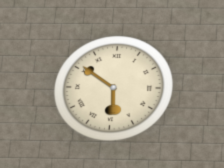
5:51
